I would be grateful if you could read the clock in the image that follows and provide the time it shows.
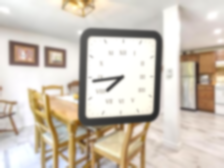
7:44
